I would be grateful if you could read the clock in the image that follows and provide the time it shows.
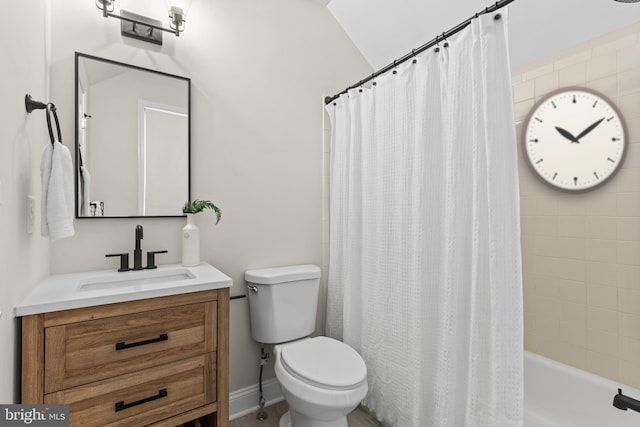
10:09
